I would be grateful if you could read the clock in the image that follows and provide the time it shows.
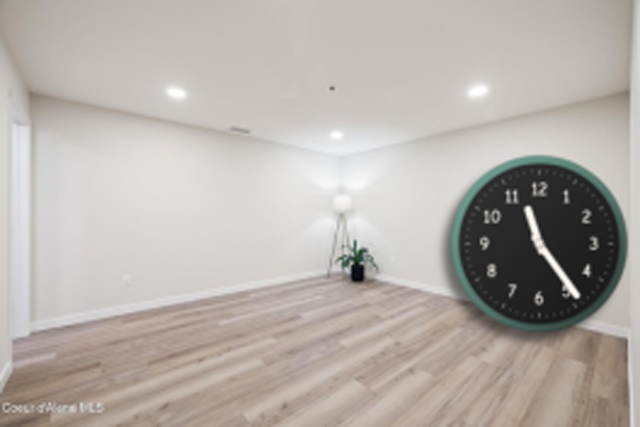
11:24
